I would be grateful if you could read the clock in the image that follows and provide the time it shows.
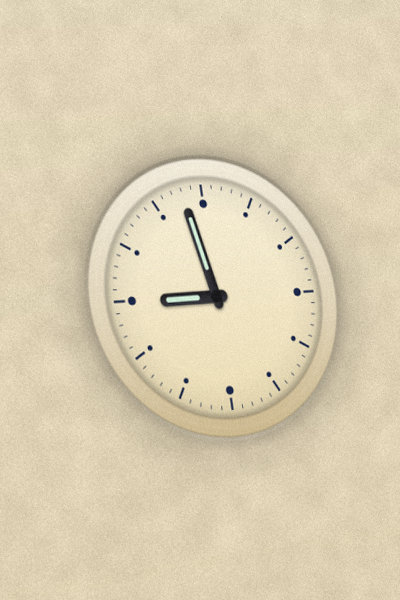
8:58
